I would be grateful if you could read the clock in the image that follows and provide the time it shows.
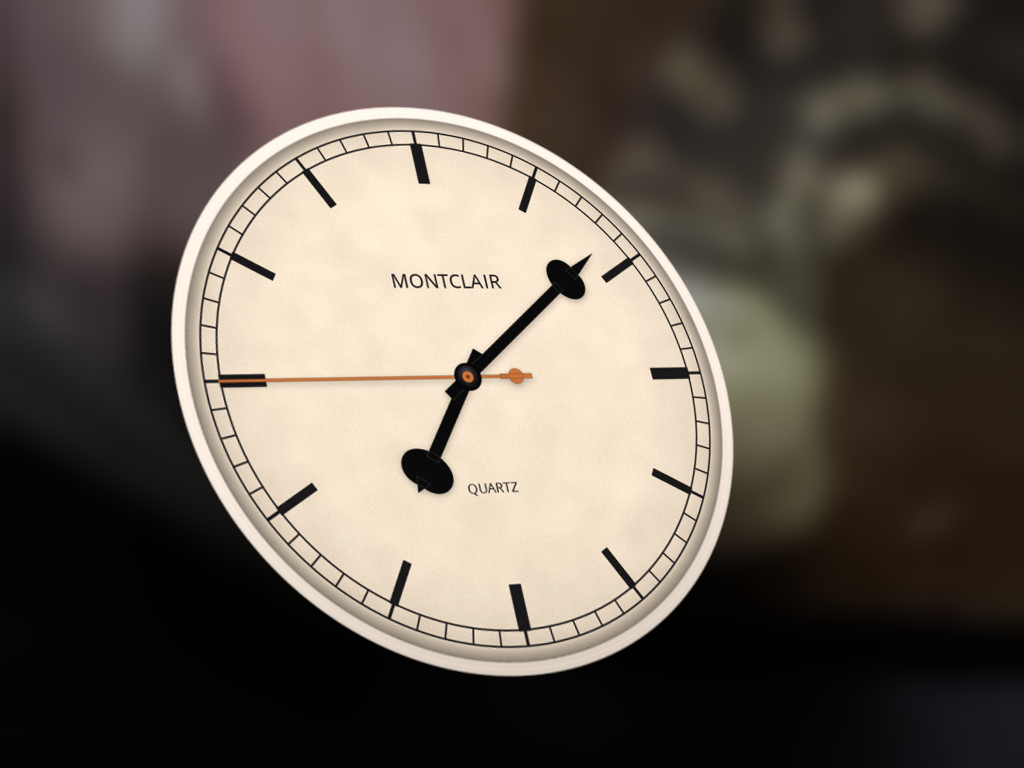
7:08:45
